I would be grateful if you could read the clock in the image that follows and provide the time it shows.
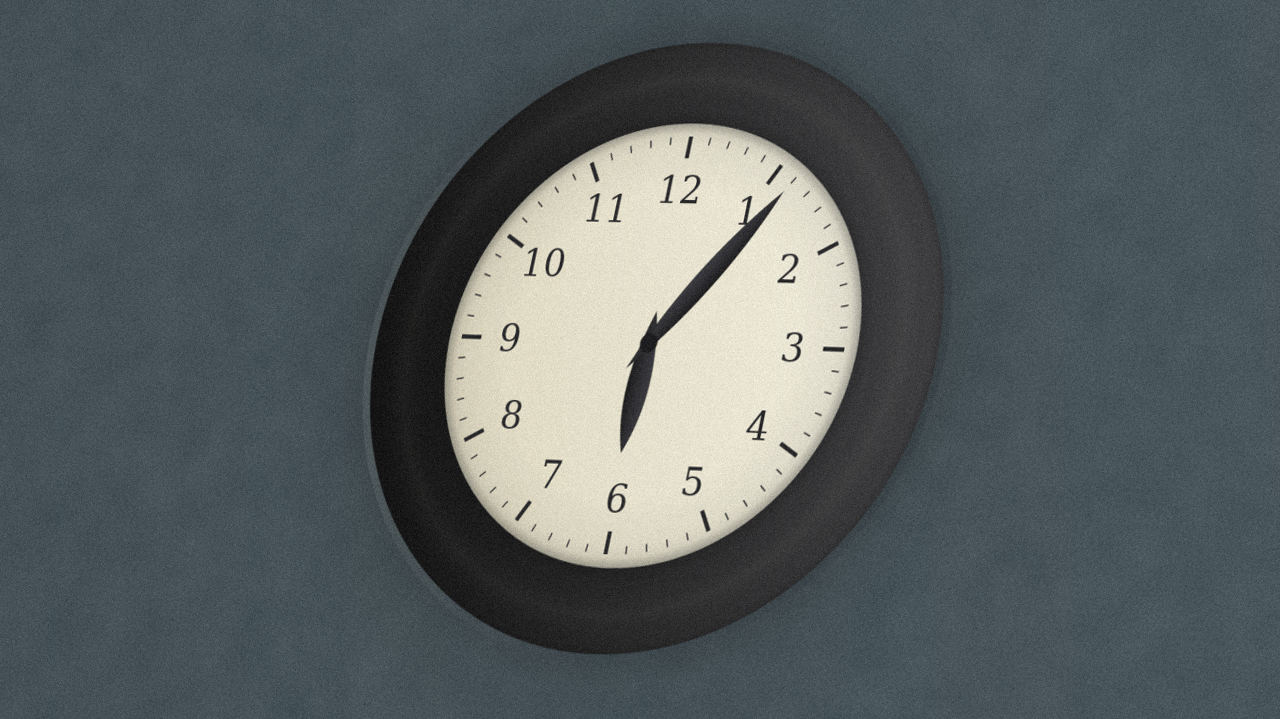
6:06
